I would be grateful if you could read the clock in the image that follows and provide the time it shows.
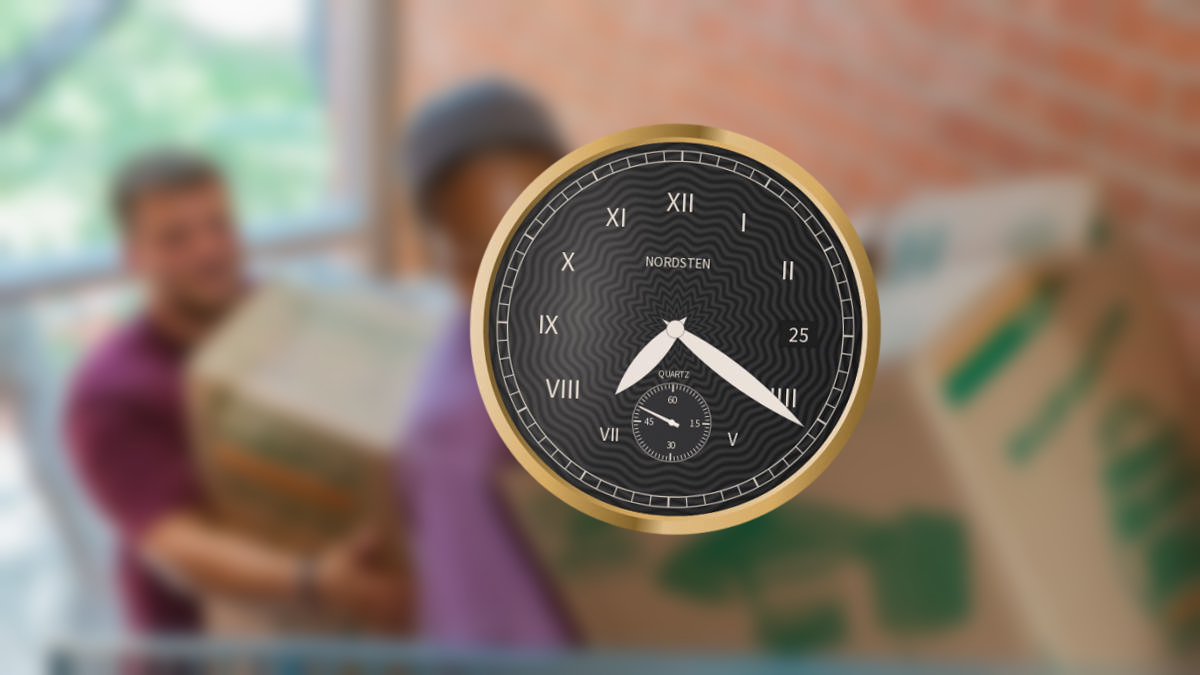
7:20:49
